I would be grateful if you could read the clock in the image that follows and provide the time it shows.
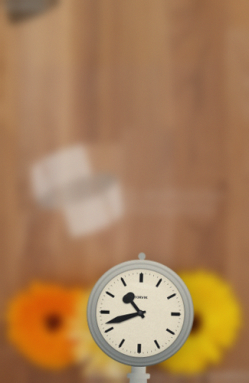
10:42
